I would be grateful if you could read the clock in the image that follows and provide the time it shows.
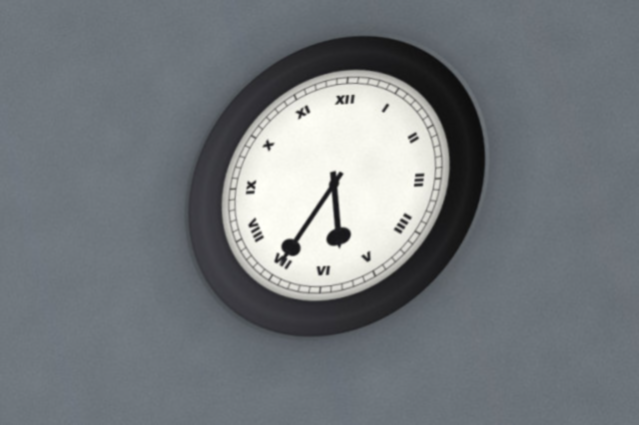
5:35
